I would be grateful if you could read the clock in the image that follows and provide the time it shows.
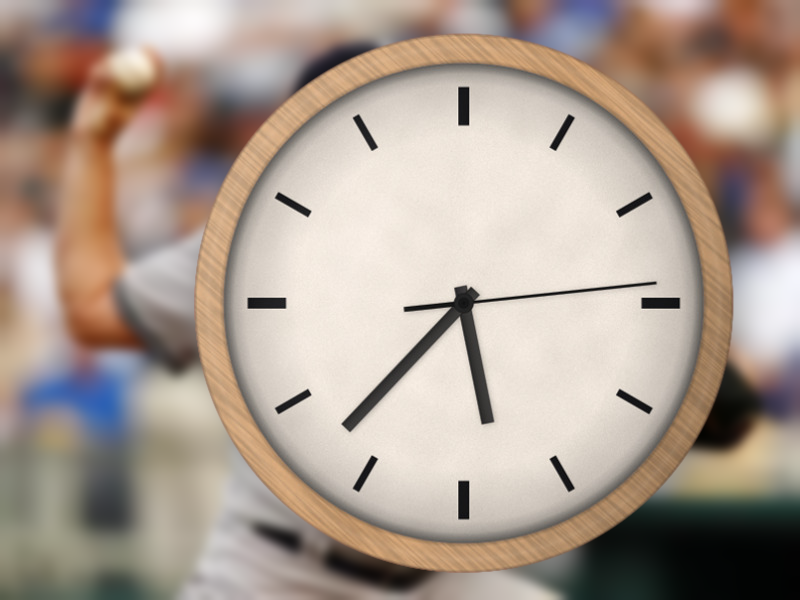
5:37:14
